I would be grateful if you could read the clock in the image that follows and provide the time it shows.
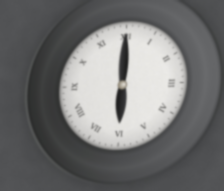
6:00
